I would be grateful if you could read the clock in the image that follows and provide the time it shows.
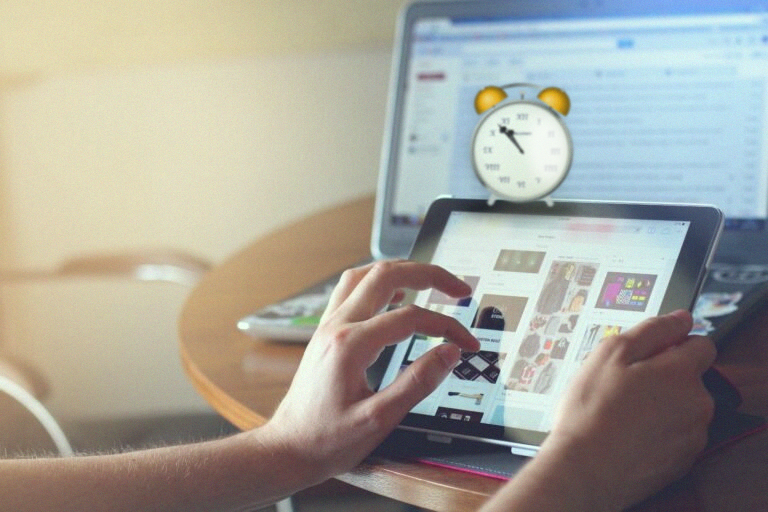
10:53
